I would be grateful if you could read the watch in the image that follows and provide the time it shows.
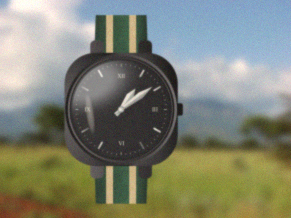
1:09
